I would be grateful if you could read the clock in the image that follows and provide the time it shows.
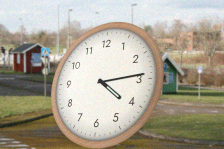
4:14
